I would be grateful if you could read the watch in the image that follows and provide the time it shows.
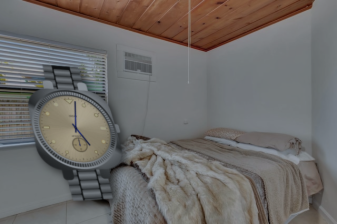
5:02
